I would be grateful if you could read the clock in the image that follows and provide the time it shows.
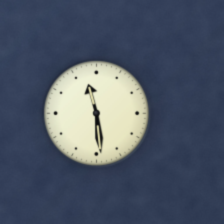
11:29
